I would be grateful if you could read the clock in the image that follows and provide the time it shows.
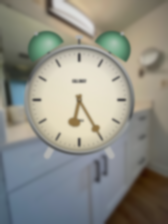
6:25
